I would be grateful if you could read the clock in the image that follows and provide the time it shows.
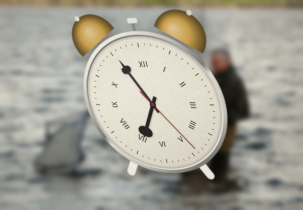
6:55:24
